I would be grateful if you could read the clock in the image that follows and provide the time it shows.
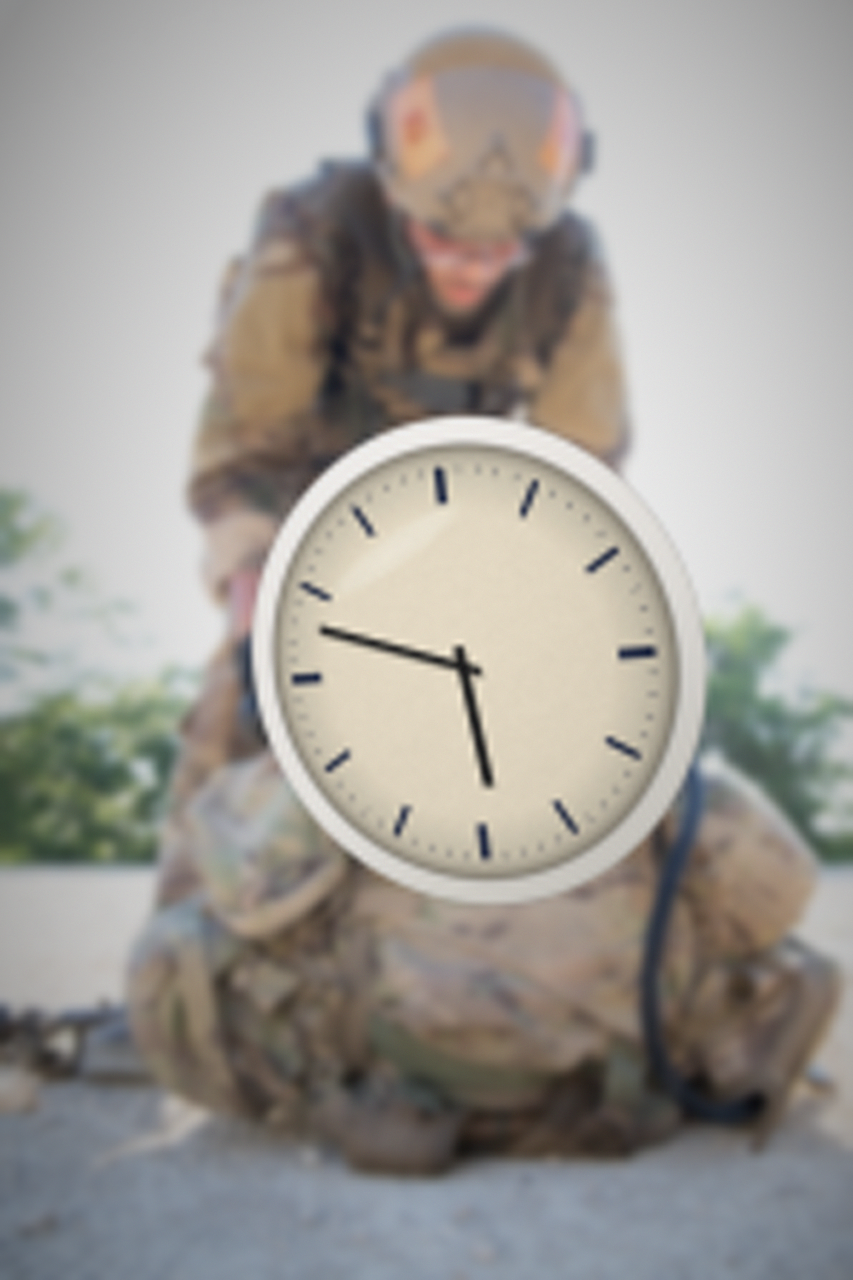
5:48
